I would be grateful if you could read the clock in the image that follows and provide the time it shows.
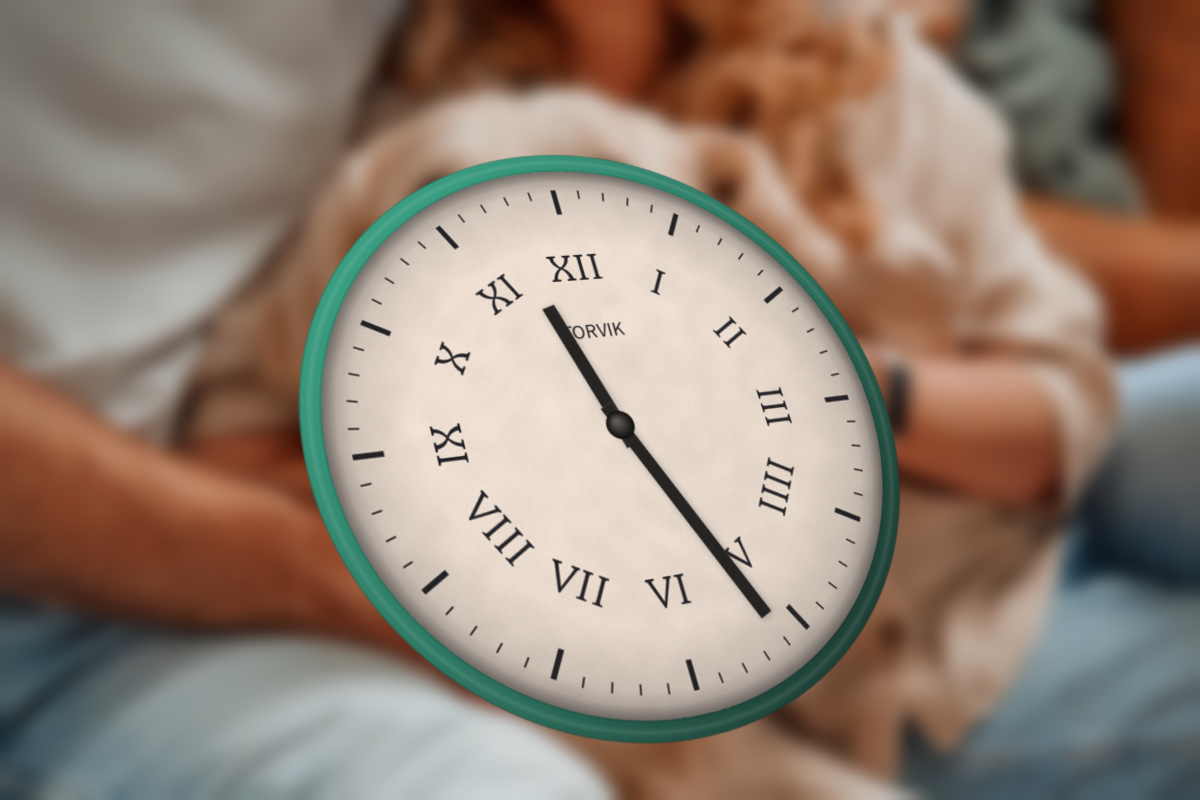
11:26
